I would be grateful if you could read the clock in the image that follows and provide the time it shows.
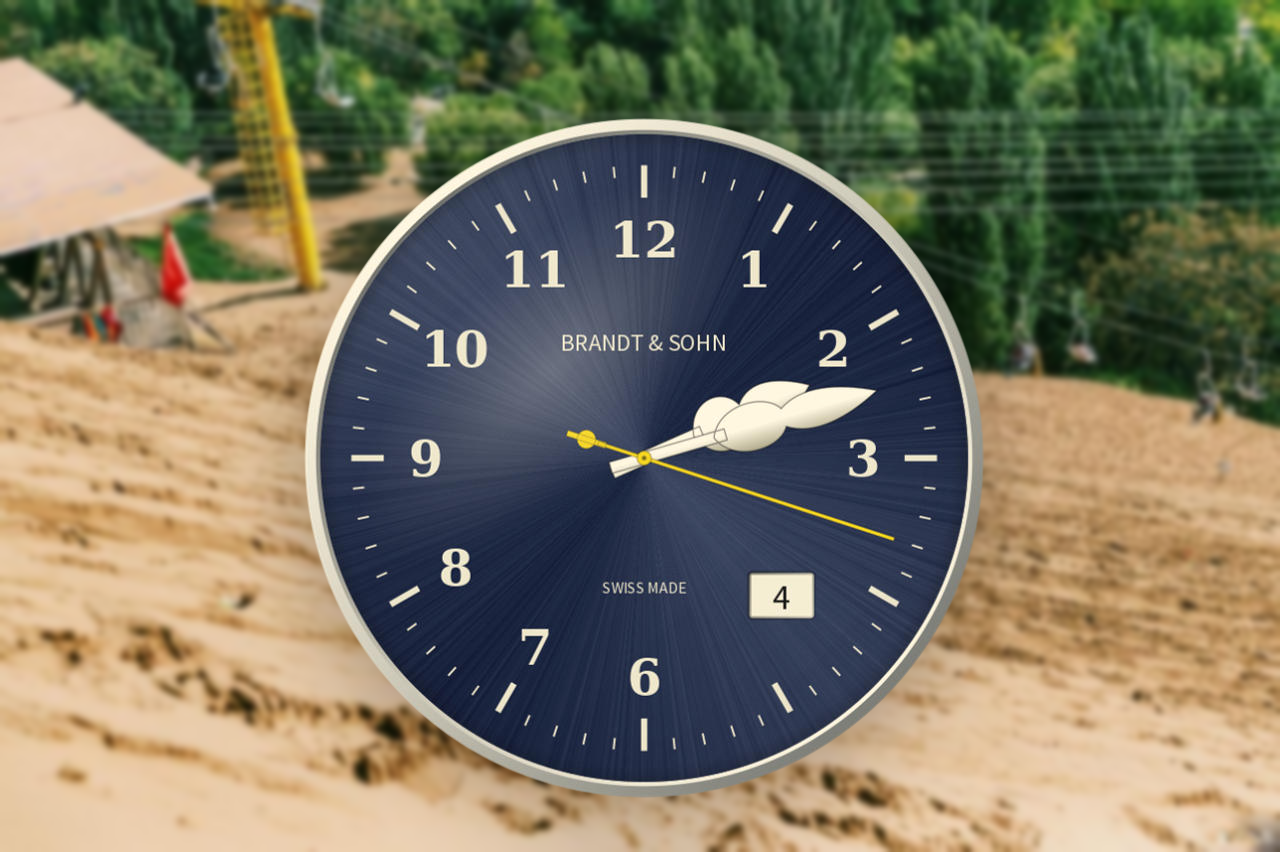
2:12:18
